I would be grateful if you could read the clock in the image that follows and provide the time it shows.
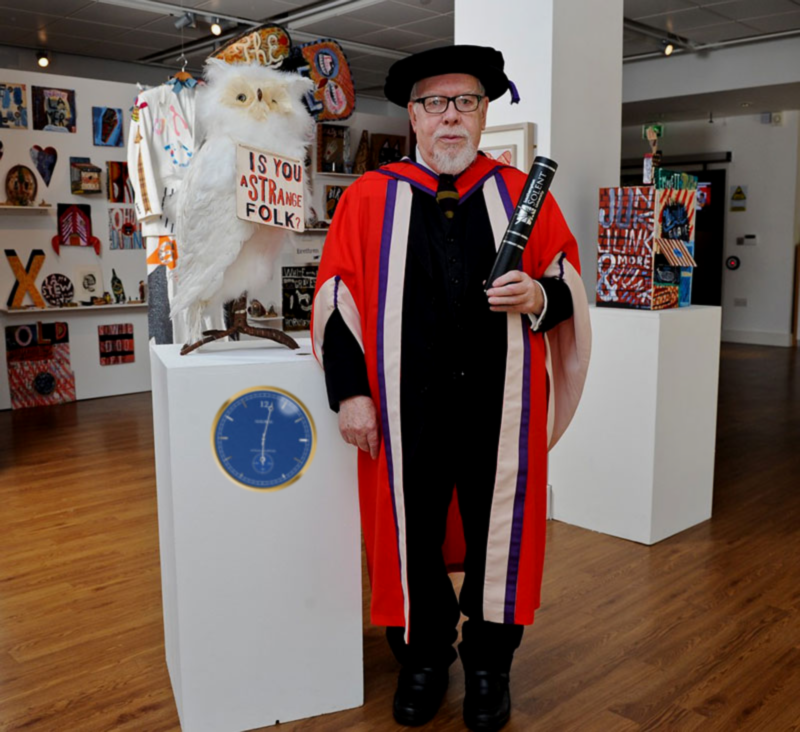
6:02
